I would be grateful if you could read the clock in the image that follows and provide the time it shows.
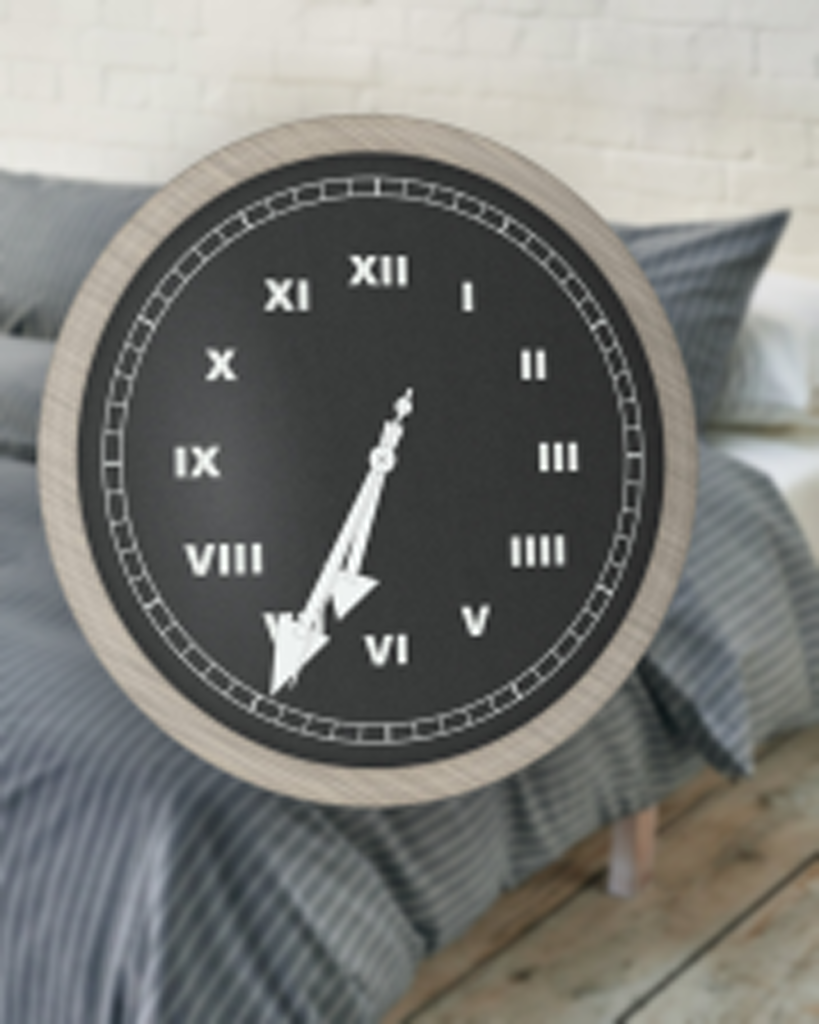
6:34:34
